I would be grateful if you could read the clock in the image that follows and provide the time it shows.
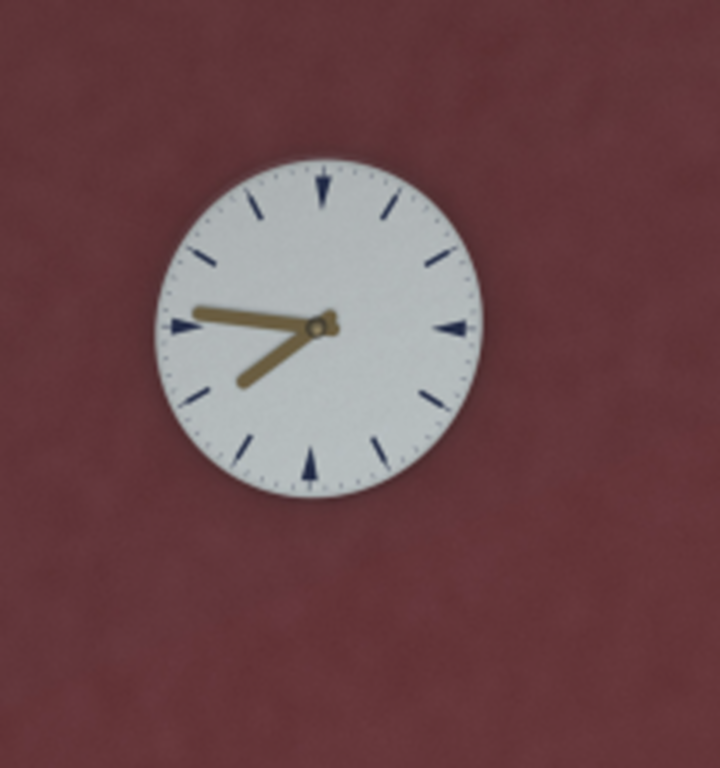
7:46
